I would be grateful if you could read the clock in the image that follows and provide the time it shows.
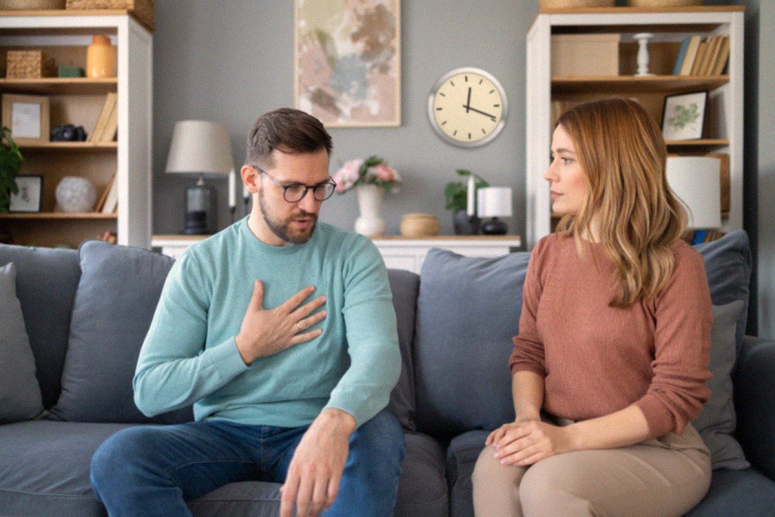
12:19
